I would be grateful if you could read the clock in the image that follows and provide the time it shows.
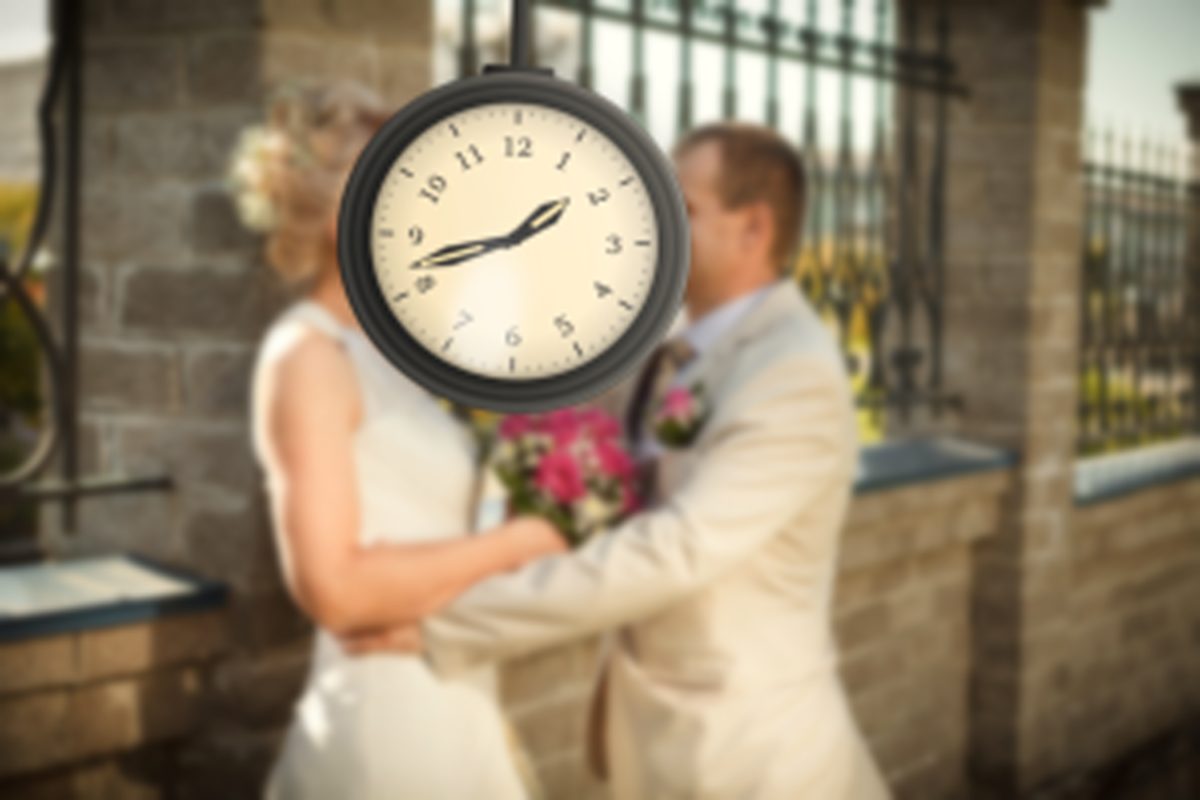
1:42
